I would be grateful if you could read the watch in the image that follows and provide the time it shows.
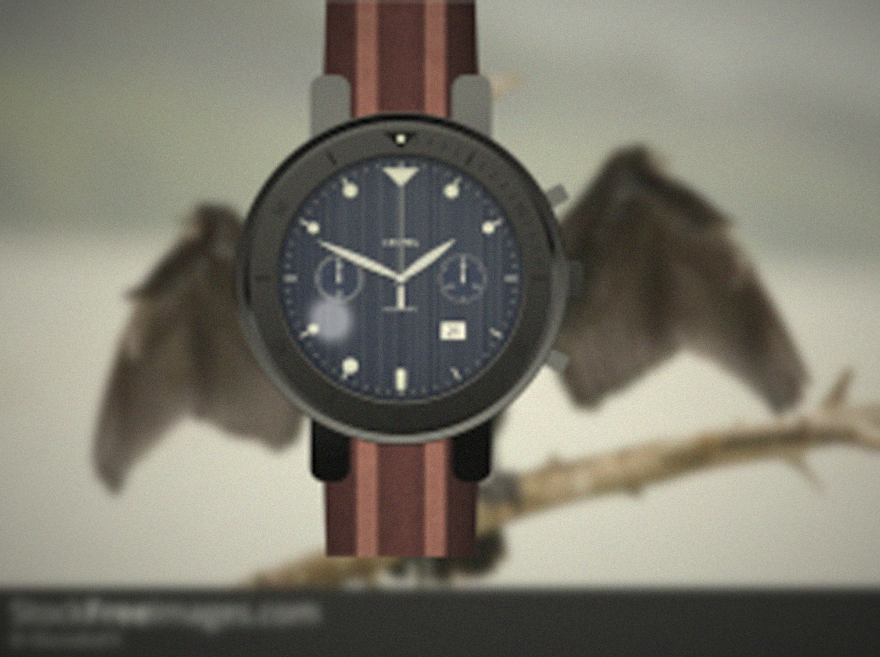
1:49
